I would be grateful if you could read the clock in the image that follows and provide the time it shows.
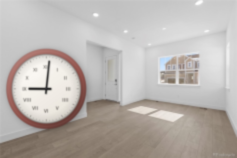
9:01
